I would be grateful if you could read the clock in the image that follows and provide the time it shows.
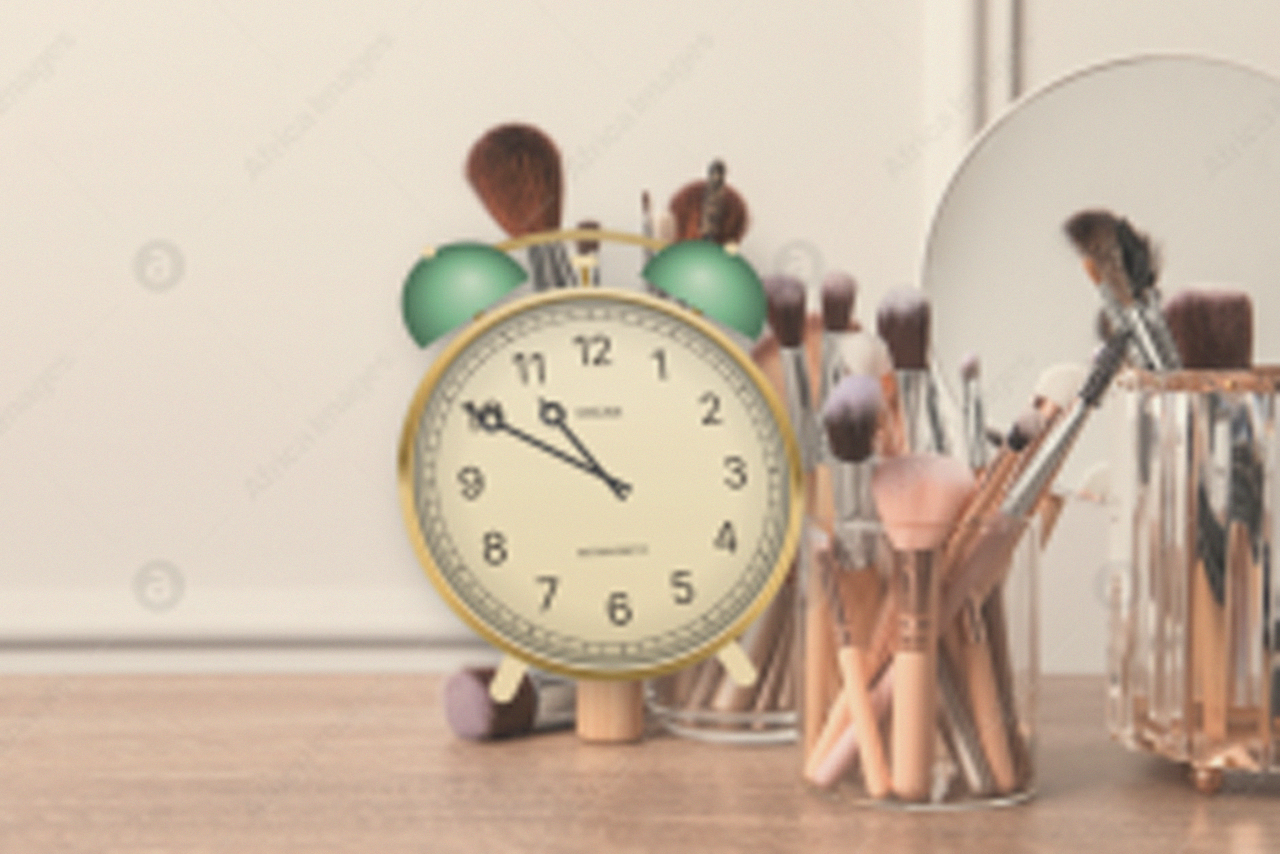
10:50
